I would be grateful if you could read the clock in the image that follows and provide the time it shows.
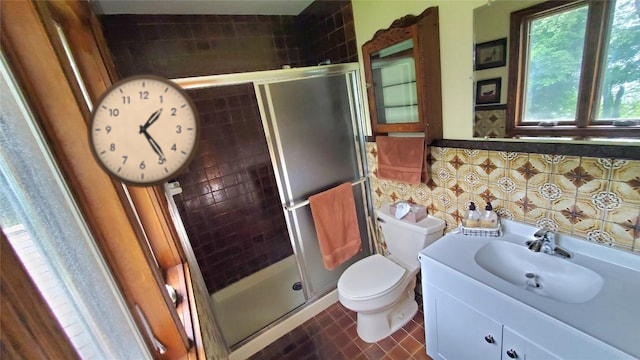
1:24
